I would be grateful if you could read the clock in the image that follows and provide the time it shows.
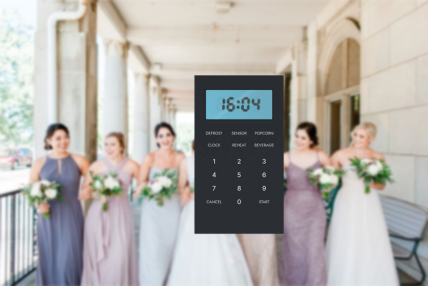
16:04
